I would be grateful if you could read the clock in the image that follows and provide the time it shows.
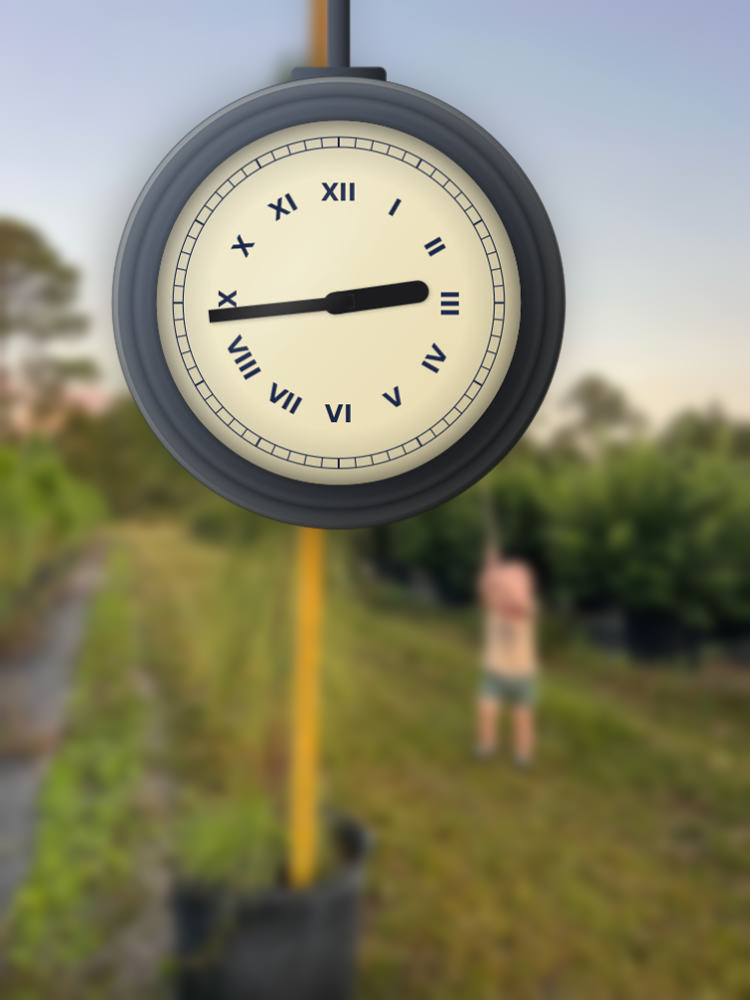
2:44
